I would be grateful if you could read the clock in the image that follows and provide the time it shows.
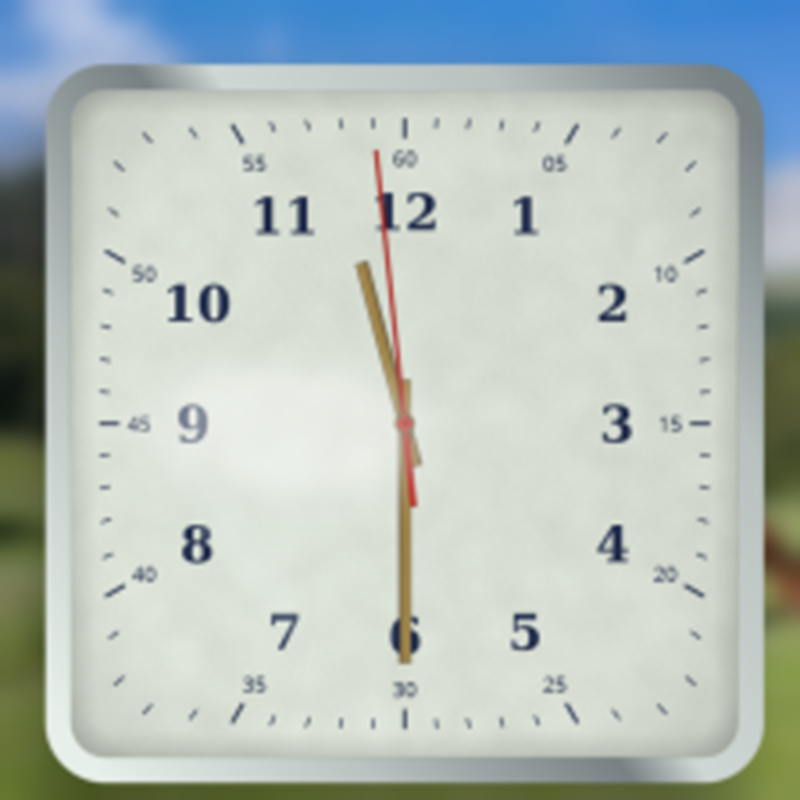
11:29:59
